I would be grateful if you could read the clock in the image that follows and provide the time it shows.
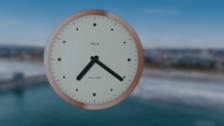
7:21
